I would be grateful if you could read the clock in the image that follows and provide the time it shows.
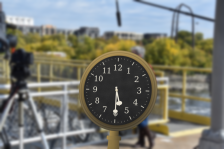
5:30
